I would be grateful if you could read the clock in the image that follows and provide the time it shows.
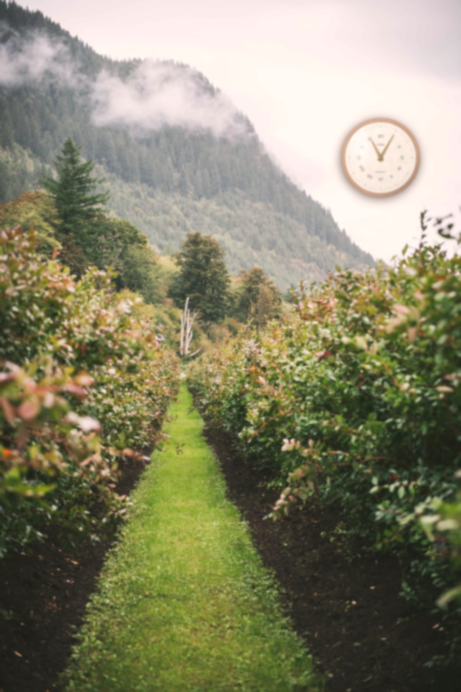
11:05
